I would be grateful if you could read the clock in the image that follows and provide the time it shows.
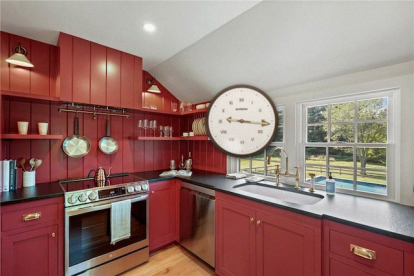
9:16
